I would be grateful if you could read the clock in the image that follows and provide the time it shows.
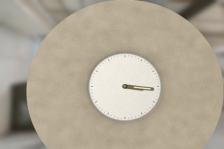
3:16
